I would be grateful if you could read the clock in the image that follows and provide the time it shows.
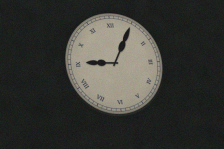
9:05
